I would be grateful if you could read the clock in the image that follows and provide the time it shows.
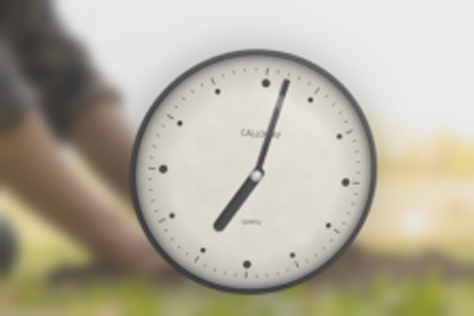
7:02
